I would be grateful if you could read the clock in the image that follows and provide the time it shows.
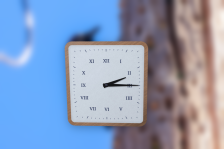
2:15
